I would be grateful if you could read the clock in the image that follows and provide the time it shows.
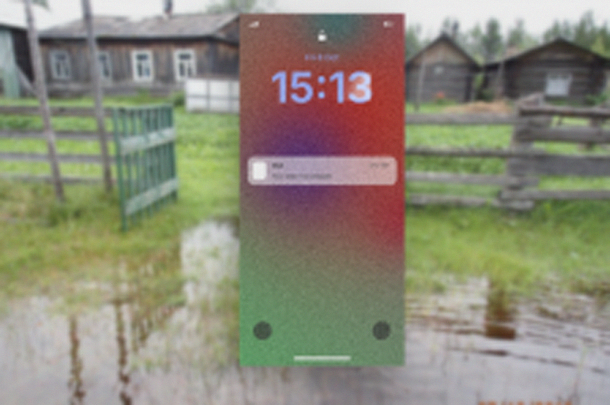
15:13
